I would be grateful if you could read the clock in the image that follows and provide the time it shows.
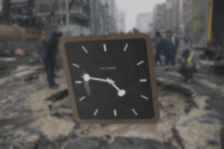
4:47
